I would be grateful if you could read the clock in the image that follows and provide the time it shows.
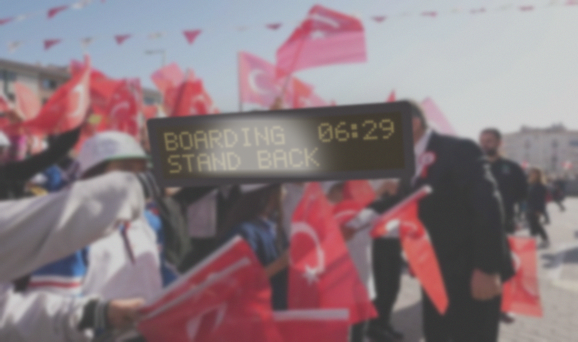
6:29
